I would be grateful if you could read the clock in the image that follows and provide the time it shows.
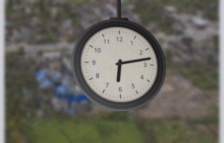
6:13
